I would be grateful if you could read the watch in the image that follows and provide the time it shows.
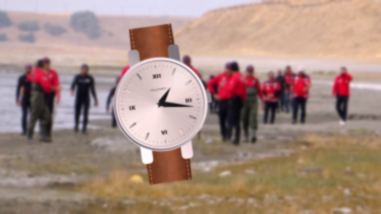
1:17
